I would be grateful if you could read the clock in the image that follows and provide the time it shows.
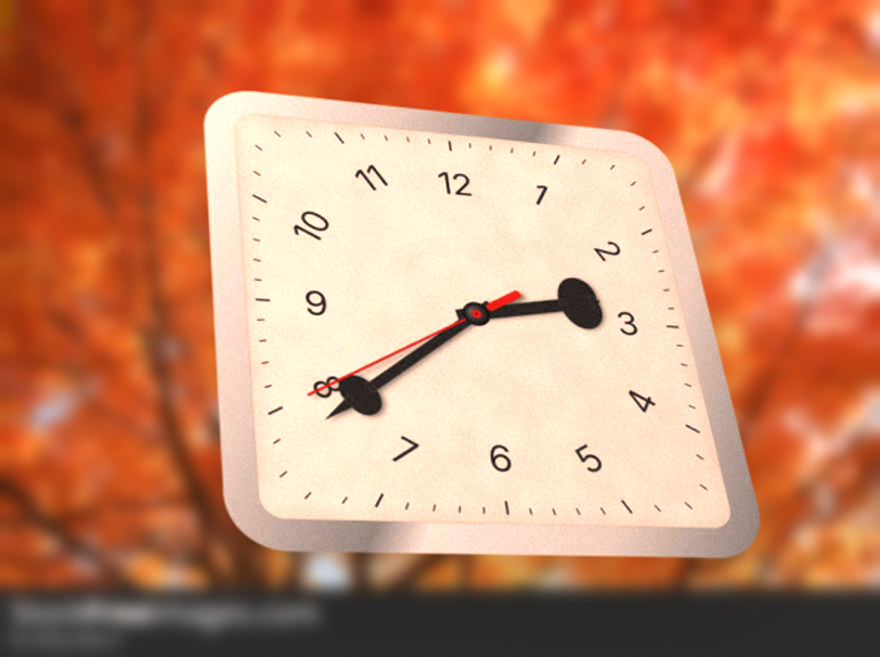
2:38:40
